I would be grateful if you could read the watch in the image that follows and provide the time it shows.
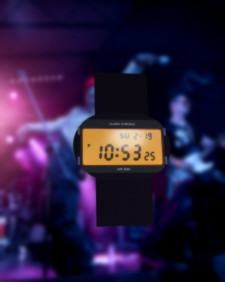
10:53
